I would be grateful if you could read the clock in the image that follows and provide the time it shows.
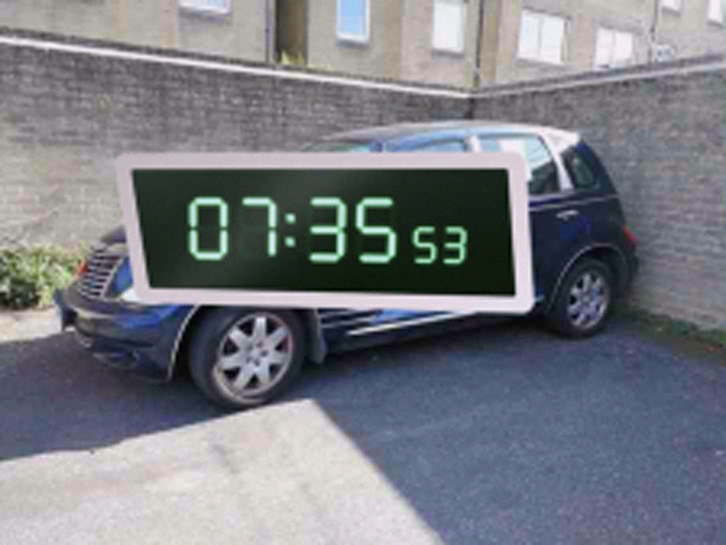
7:35:53
